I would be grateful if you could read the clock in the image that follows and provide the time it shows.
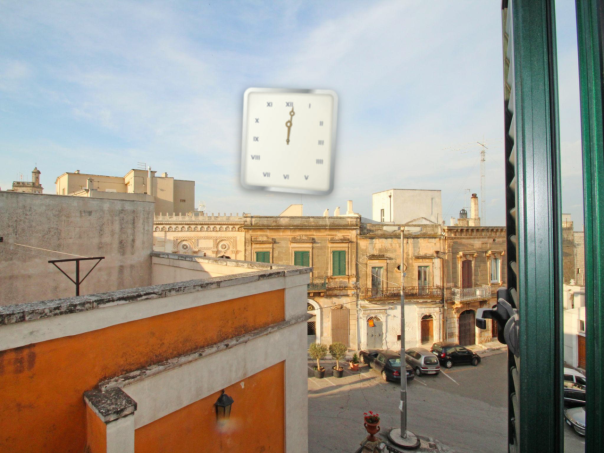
12:01
